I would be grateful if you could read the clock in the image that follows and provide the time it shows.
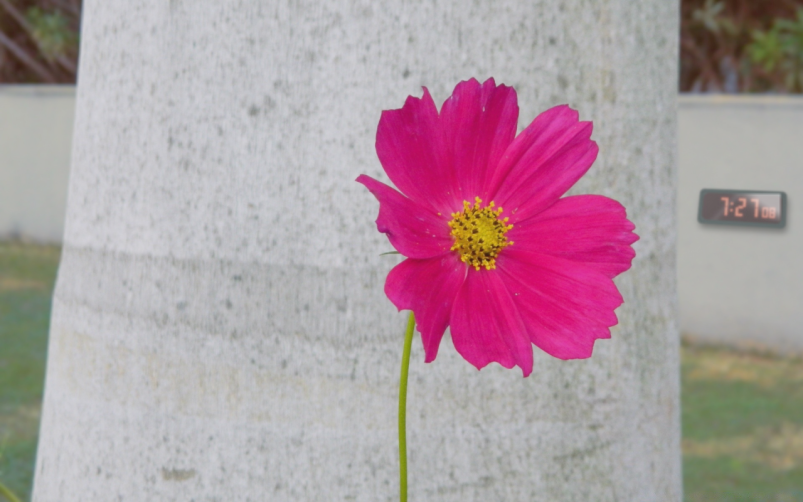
7:27
